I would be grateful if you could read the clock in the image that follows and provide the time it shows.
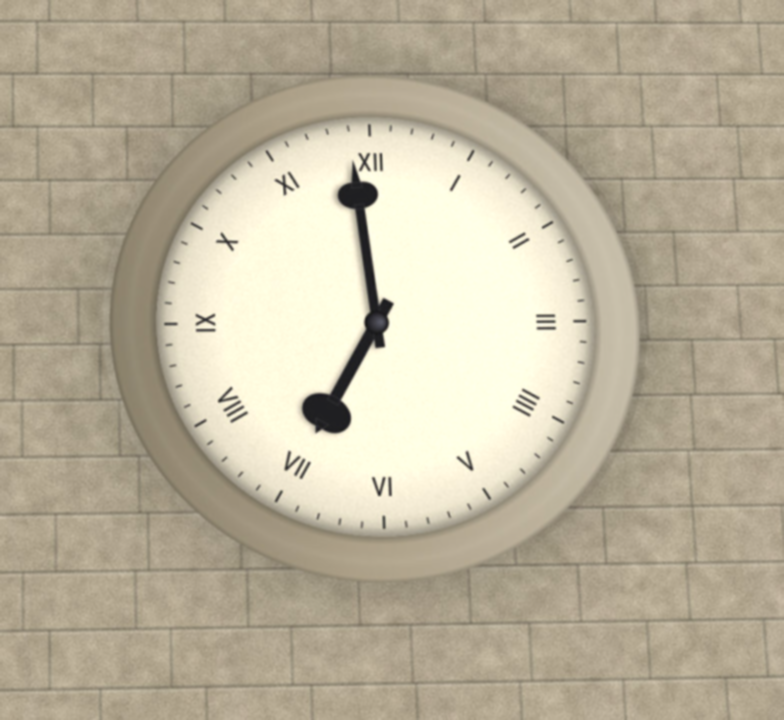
6:59
